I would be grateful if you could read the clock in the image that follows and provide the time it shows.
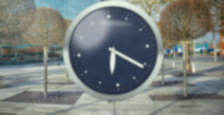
6:21
